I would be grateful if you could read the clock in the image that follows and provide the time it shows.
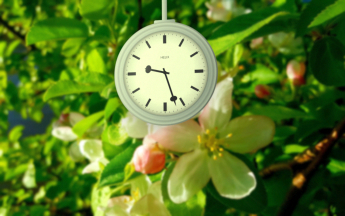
9:27
